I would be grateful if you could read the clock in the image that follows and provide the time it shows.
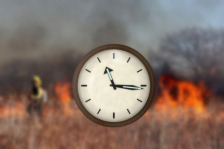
11:16
